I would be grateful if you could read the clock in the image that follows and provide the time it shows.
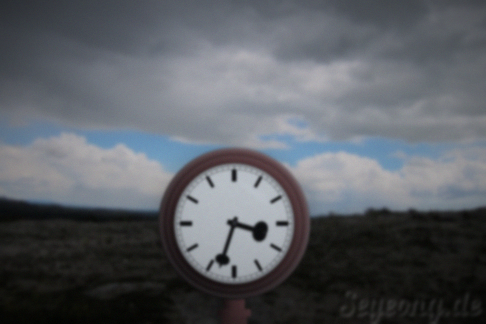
3:33
